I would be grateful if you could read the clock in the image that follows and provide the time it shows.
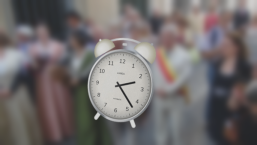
2:23
